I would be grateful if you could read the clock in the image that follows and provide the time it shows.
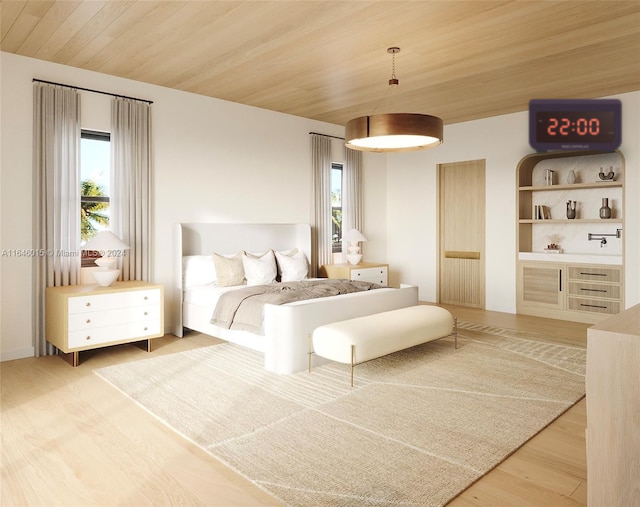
22:00
